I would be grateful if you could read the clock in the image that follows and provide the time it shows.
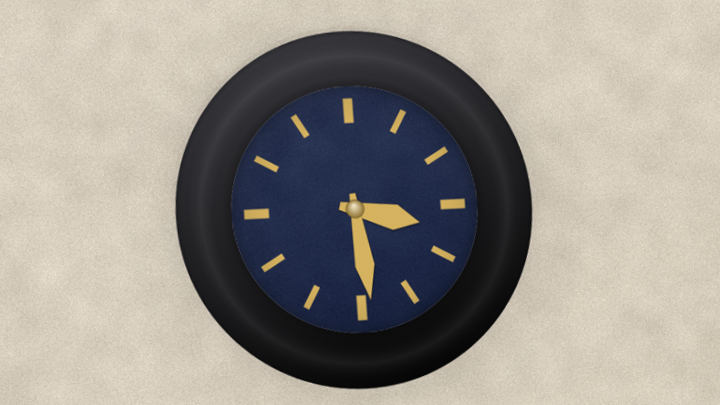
3:29
